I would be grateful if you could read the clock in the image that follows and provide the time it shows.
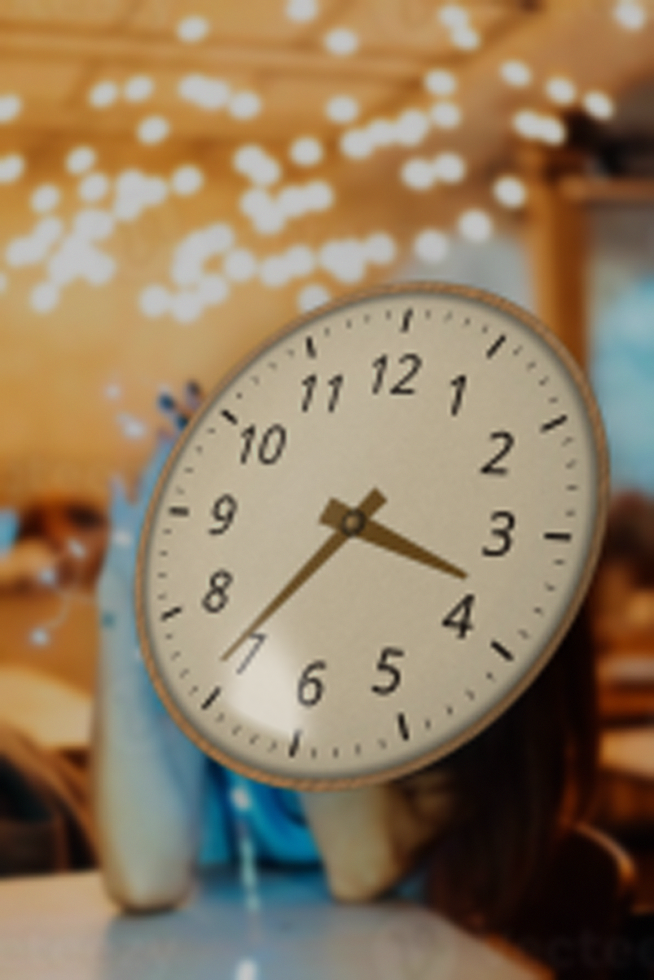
3:36
